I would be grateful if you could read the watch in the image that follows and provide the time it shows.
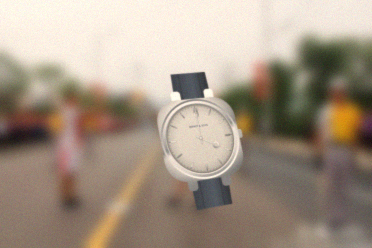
4:00
